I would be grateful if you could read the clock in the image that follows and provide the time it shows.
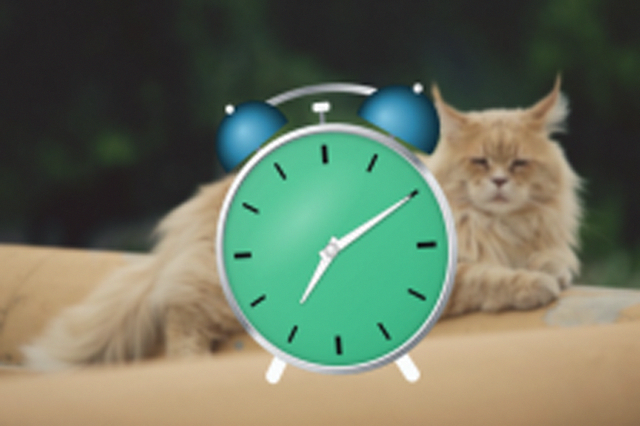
7:10
